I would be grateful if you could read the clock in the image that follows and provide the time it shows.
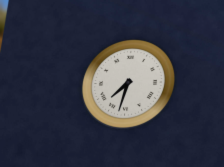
7:32
